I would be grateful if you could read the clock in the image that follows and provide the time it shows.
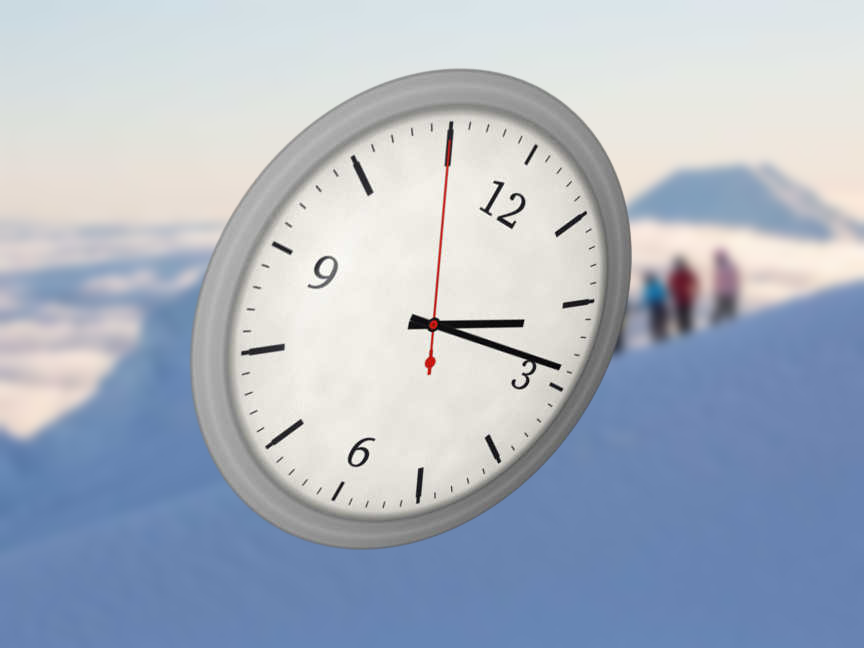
2:13:55
